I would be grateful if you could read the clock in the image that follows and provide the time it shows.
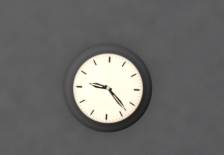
9:23
